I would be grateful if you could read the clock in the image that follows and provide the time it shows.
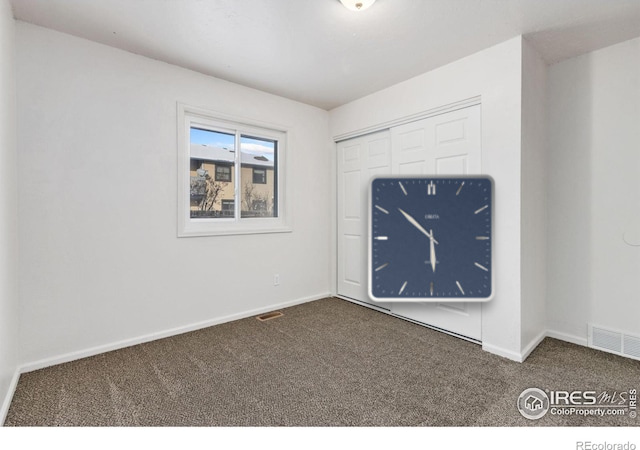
5:52
